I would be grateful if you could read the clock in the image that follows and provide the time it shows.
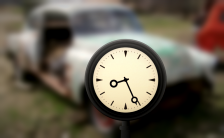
8:26
